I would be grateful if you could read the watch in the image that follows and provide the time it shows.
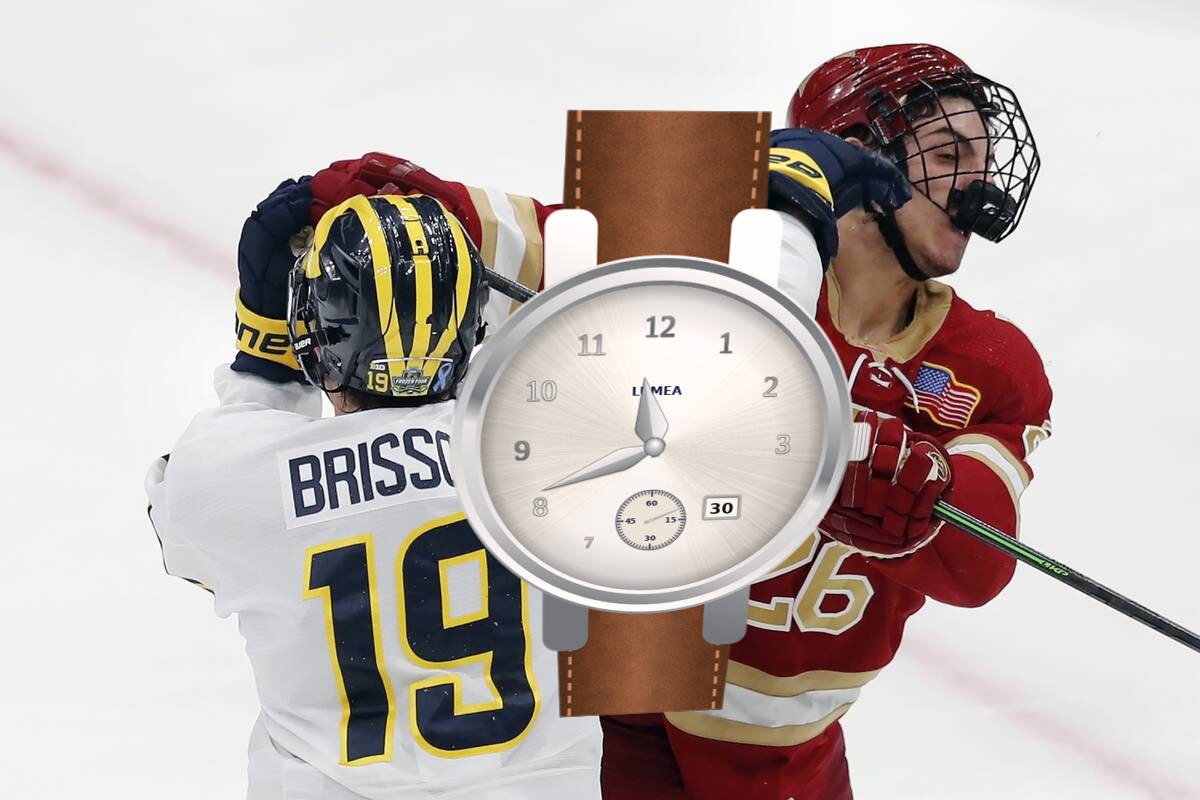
11:41:11
